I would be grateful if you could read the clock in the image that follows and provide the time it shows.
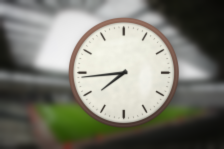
7:44
